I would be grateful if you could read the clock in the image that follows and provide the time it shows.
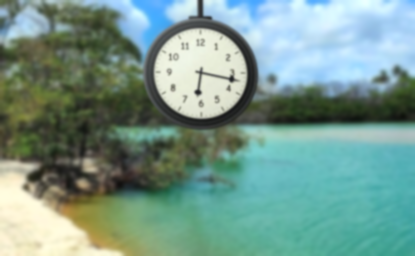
6:17
